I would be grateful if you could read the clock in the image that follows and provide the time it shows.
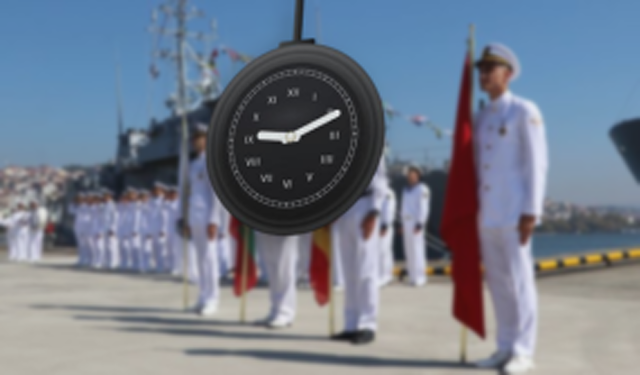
9:11
